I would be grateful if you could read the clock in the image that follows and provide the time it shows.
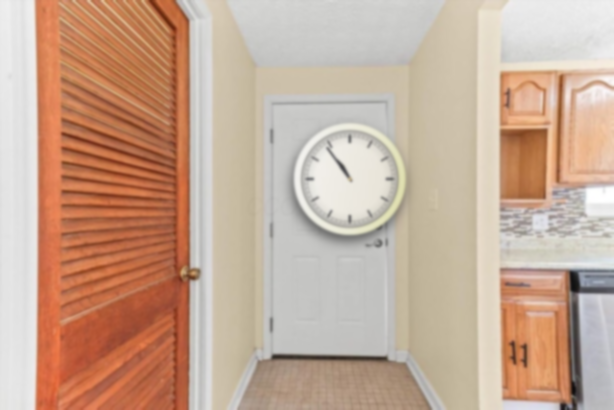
10:54
